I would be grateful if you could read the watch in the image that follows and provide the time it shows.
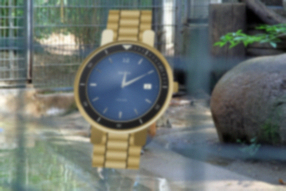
12:10
